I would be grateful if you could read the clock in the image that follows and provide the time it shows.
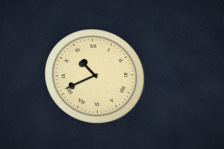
10:41
